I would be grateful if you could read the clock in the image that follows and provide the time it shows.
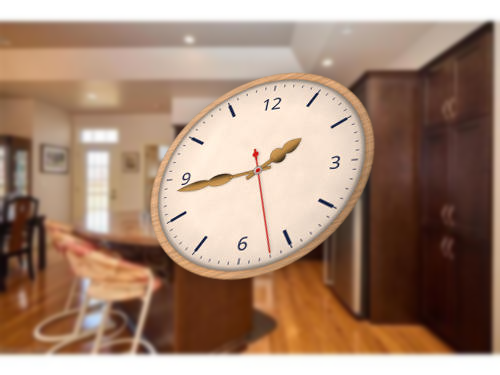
1:43:27
